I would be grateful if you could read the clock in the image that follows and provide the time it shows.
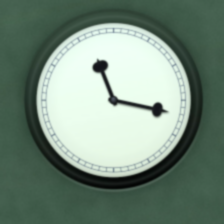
11:17
